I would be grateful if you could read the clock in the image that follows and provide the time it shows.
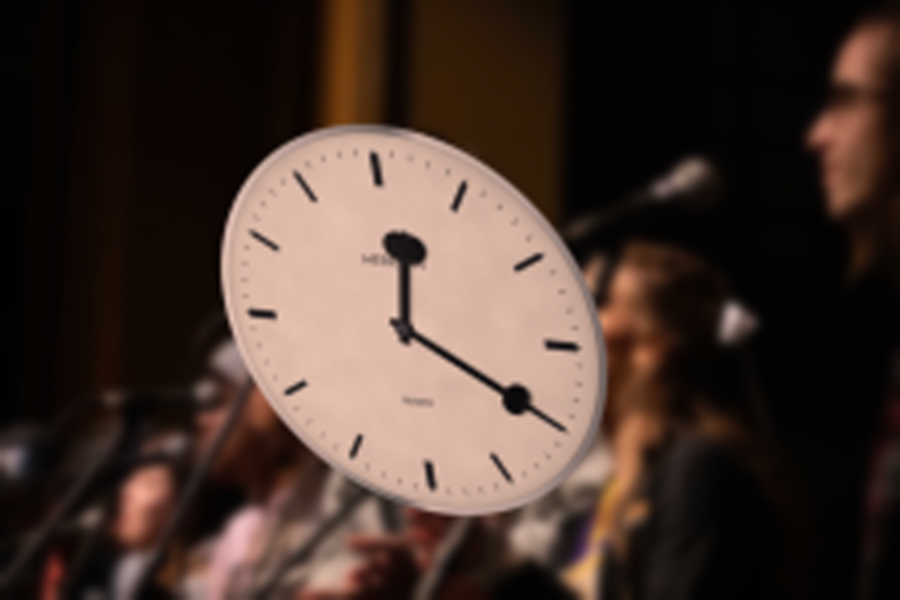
12:20
